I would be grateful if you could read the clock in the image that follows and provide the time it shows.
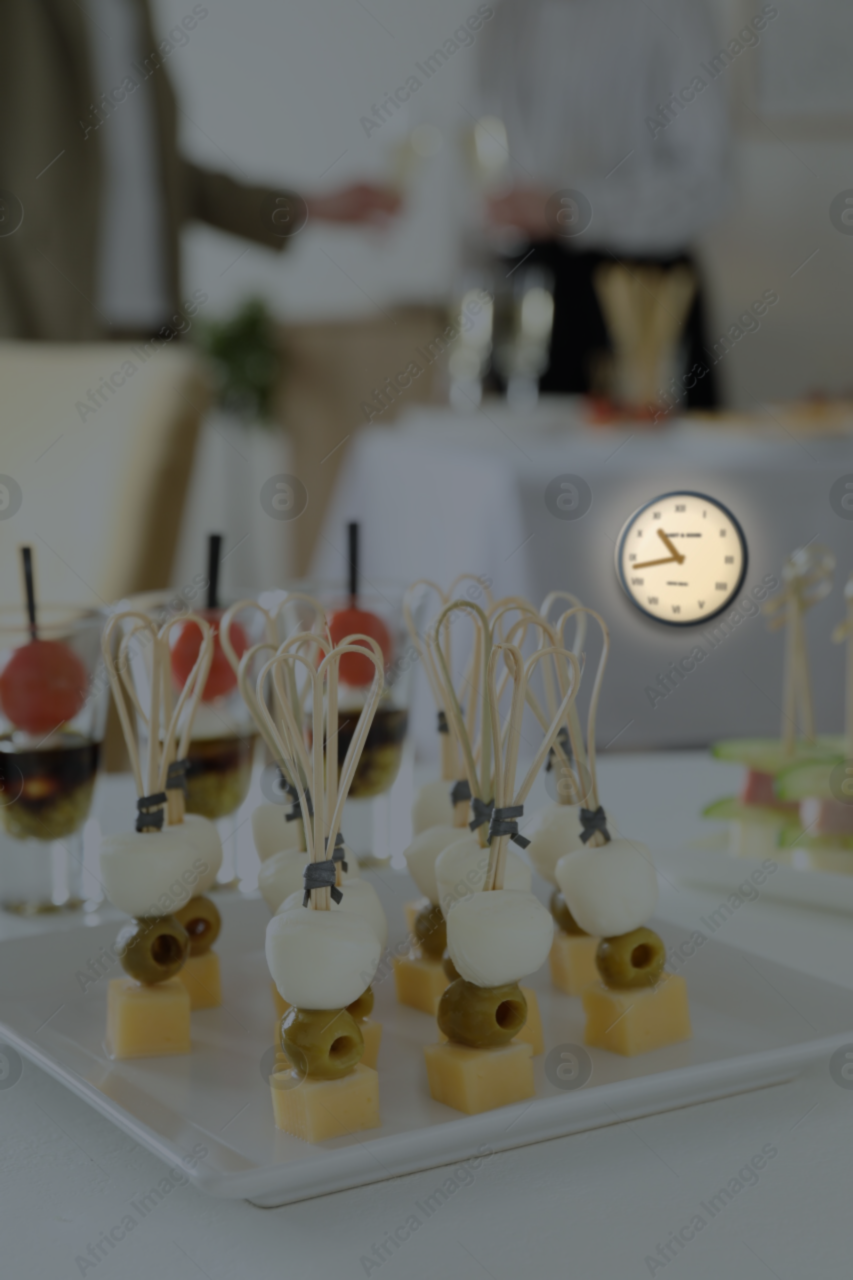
10:43
